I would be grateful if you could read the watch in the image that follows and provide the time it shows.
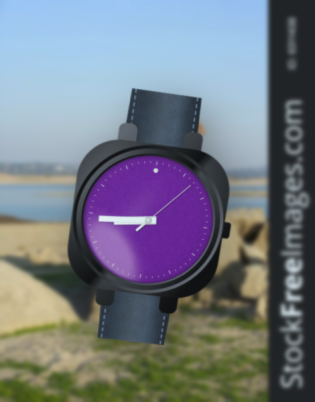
8:44:07
